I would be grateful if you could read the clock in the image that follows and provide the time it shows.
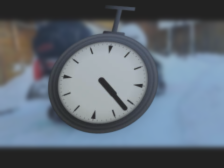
4:22
